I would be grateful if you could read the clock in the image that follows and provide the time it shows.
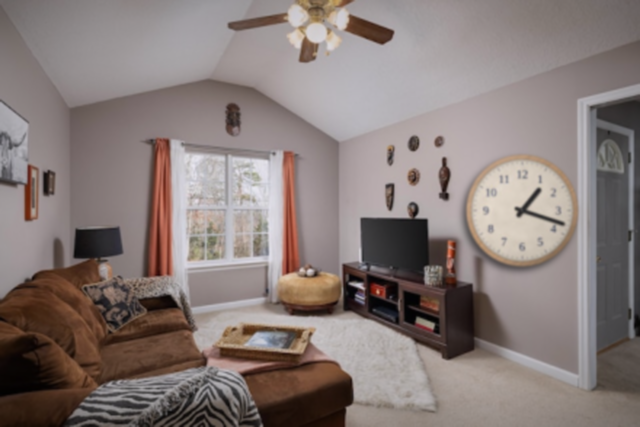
1:18
